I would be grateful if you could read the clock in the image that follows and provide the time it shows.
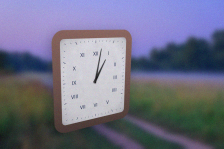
1:02
